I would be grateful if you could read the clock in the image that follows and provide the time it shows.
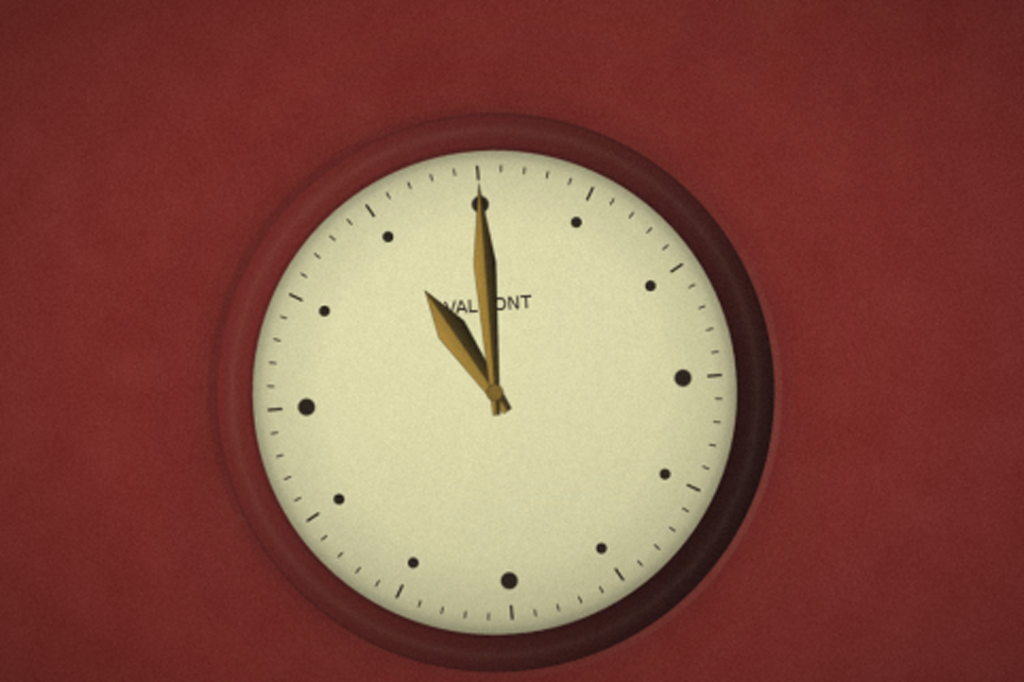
11:00
